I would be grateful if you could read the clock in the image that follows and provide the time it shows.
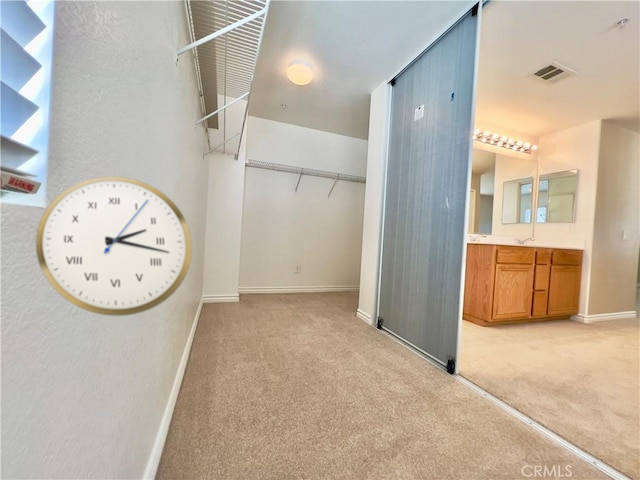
2:17:06
